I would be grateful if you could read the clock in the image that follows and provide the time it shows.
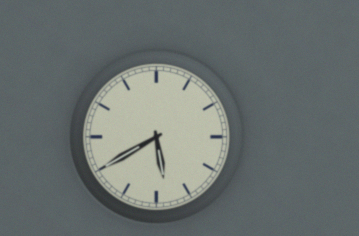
5:40
